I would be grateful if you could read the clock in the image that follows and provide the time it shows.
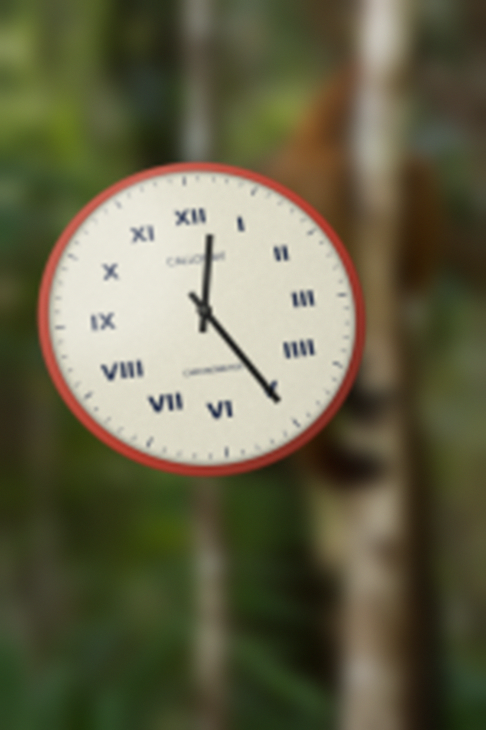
12:25
